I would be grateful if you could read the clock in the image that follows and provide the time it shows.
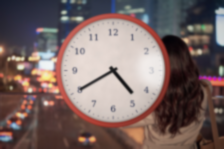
4:40
